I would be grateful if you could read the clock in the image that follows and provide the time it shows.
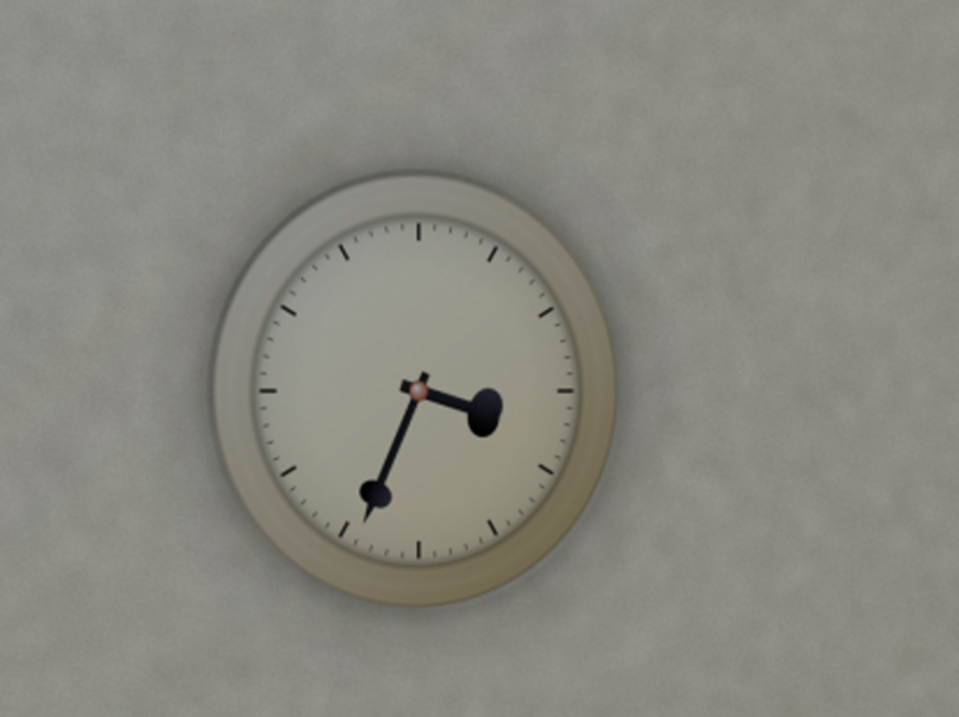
3:34
